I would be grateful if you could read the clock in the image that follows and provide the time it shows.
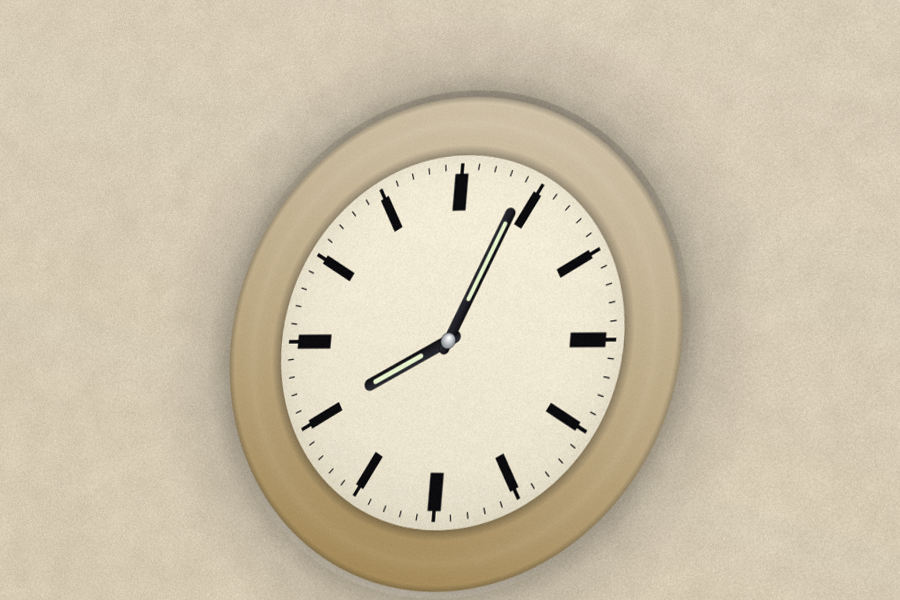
8:04
